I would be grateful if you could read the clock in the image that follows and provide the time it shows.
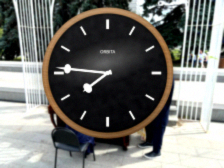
7:46
